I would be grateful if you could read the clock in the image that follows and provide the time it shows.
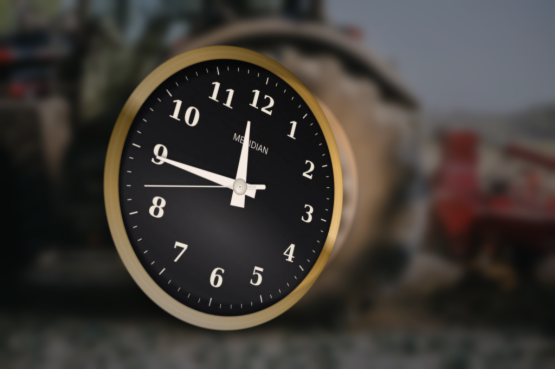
11:44:42
